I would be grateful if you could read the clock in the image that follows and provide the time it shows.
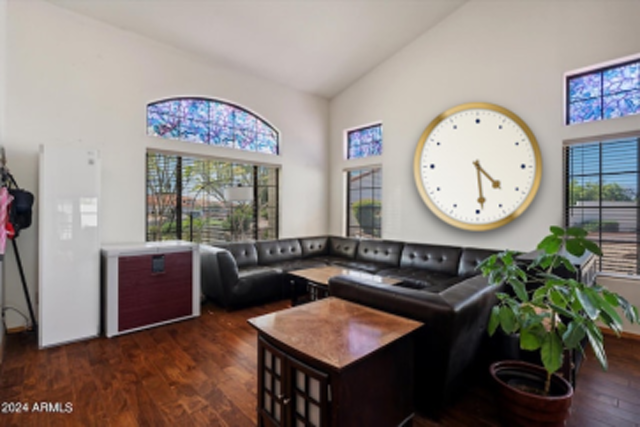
4:29
